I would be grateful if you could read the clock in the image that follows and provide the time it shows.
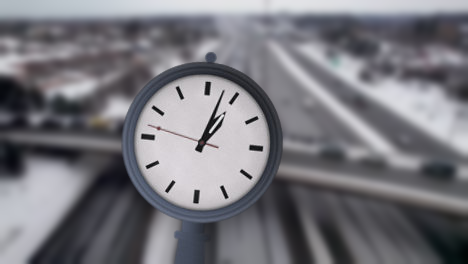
1:02:47
